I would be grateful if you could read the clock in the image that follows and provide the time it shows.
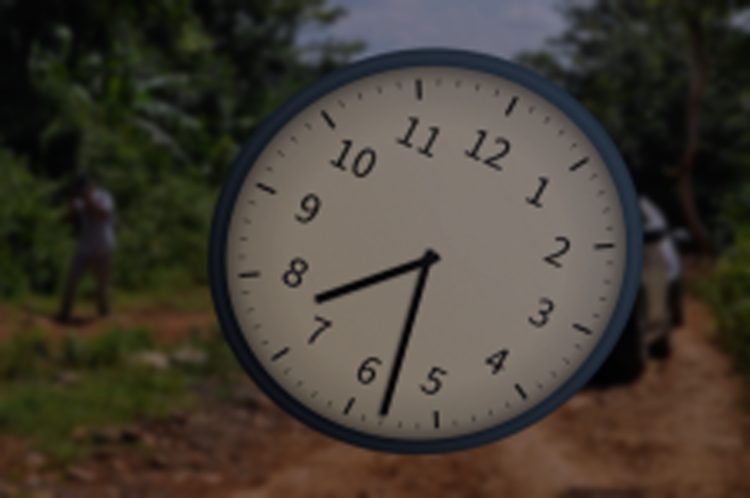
7:28
